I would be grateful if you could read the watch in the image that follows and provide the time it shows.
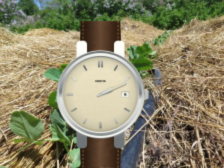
2:11
